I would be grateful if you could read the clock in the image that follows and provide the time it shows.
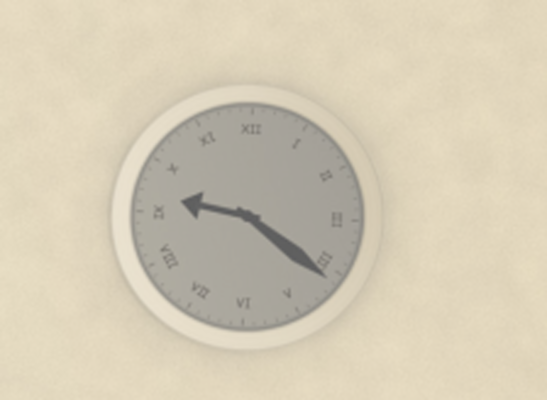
9:21
